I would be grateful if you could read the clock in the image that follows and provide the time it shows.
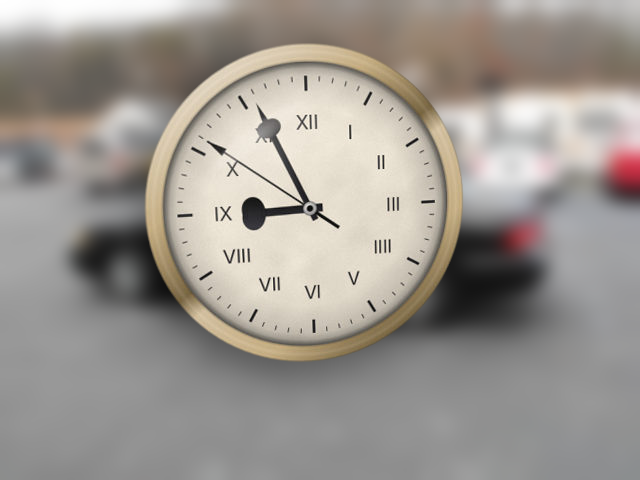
8:55:51
